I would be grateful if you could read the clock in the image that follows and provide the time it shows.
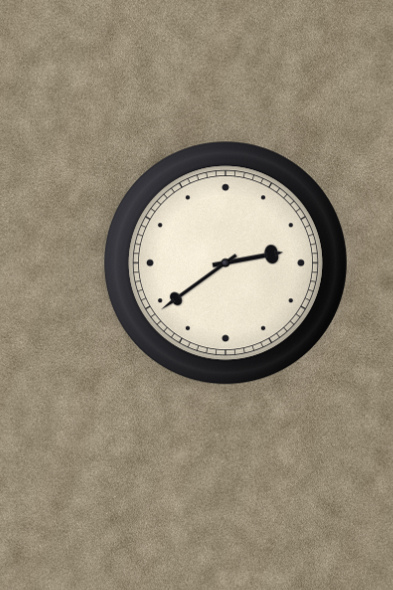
2:39
